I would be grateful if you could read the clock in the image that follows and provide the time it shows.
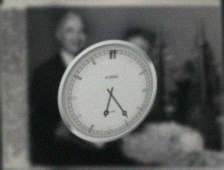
6:24
